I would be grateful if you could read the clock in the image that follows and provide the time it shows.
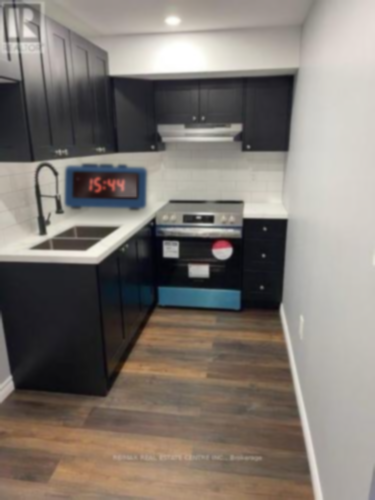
15:44
